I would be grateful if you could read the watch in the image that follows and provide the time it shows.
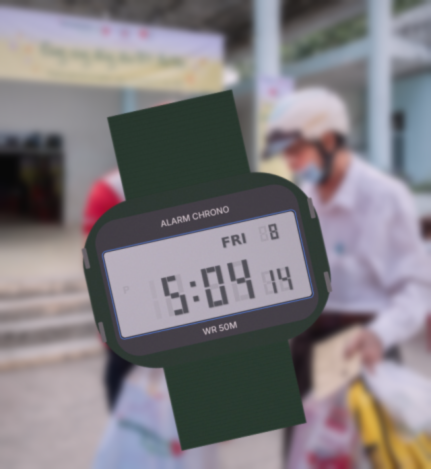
5:04:14
